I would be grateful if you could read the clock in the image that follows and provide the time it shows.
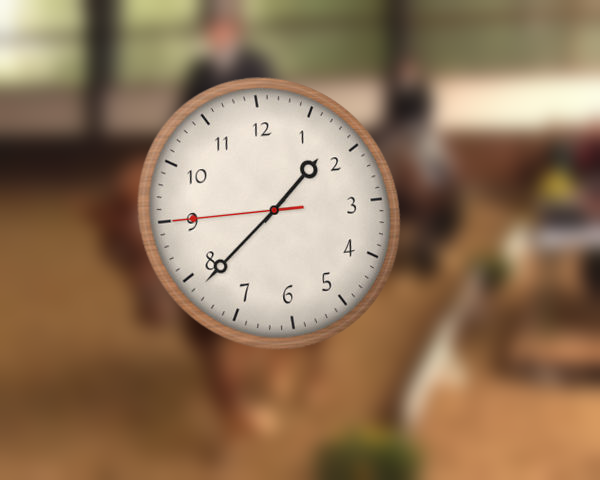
1:38:45
